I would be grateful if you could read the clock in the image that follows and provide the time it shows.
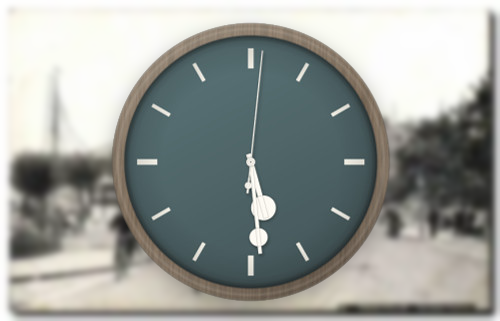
5:29:01
